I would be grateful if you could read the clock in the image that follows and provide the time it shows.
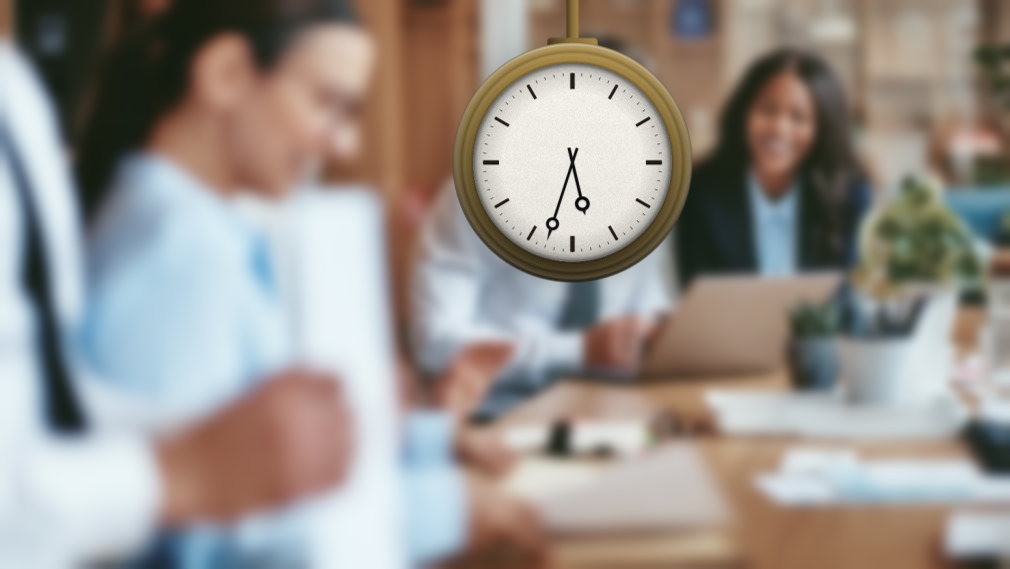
5:33
